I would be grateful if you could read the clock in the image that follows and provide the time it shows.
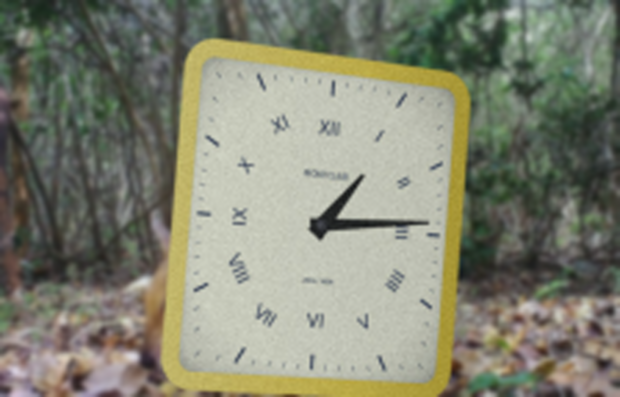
1:14
